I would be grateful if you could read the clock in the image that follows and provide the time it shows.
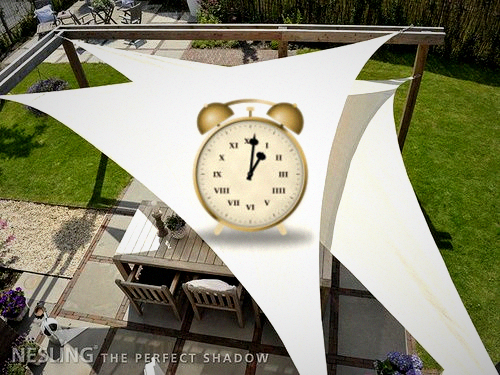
1:01
